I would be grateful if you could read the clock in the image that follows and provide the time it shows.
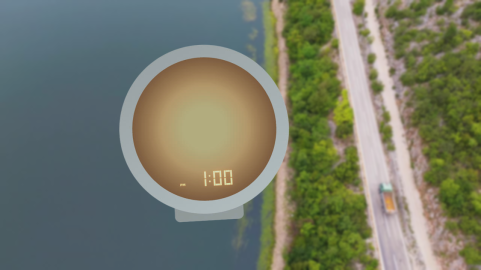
1:00
